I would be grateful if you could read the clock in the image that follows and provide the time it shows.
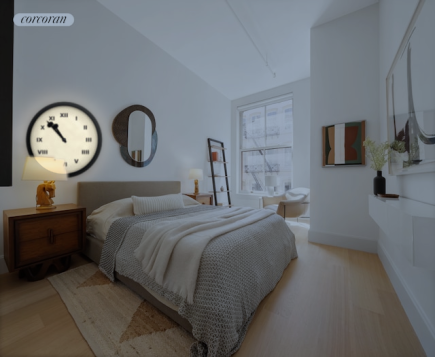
10:53
